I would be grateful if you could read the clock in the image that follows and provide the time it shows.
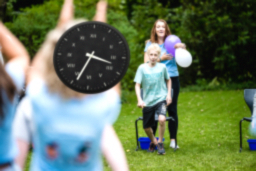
3:34
